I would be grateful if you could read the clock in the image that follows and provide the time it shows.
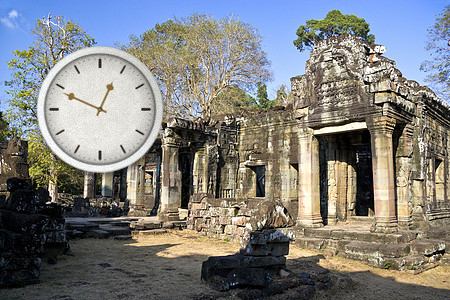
12:49
